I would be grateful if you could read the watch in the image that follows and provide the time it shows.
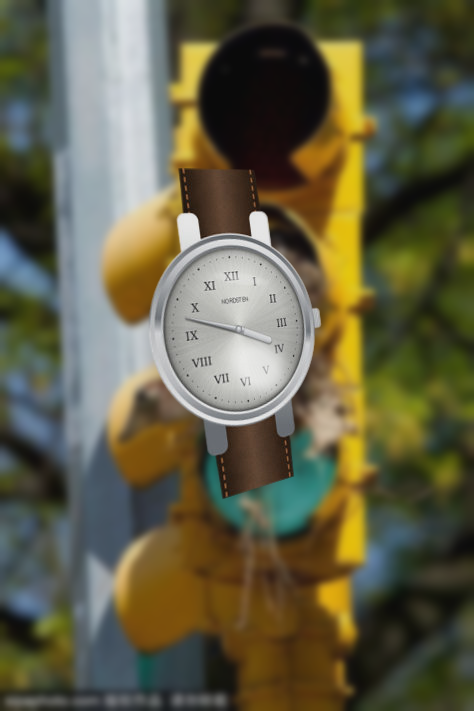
3:48
